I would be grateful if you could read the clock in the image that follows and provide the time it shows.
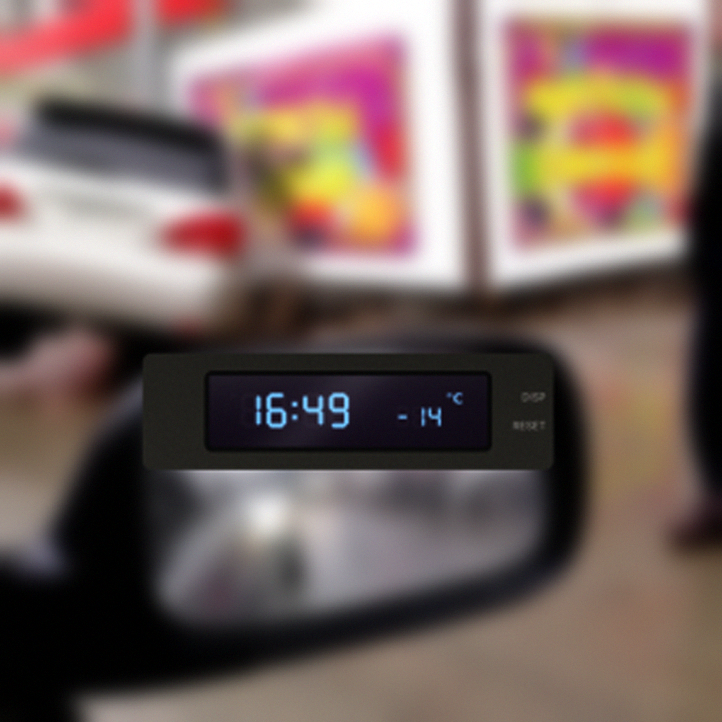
16:49
